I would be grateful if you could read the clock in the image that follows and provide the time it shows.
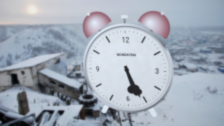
5:26
